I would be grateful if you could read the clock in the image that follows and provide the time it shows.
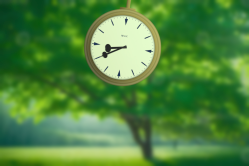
8:40
